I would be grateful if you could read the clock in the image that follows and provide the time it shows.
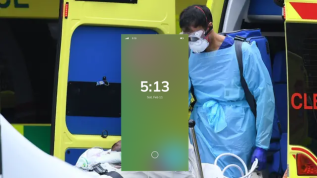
5:13
